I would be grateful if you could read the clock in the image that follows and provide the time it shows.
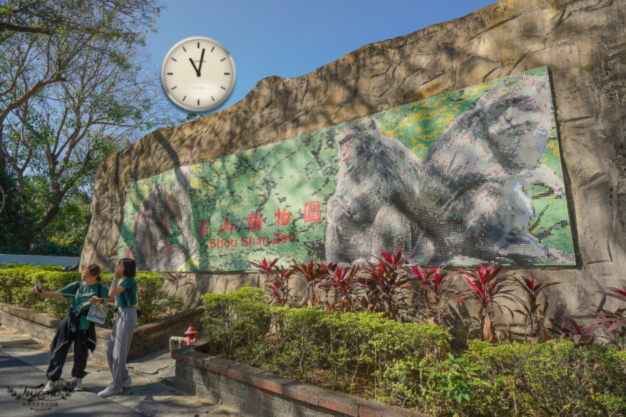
11:02
